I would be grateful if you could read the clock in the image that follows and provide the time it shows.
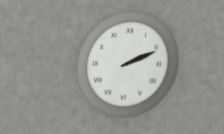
2:11
